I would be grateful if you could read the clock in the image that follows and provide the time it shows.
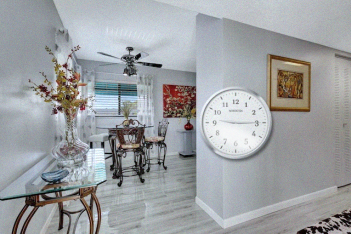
9:15
